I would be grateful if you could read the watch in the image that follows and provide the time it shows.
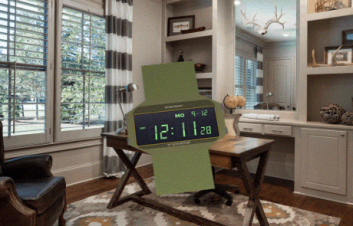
12:11:28
